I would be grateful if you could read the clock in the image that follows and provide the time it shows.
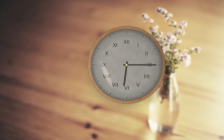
6:15
